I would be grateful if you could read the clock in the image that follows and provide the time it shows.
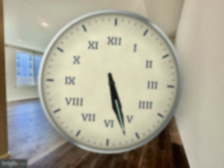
5:27
